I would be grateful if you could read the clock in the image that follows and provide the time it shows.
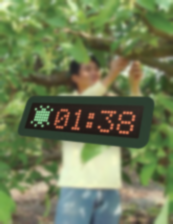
1:38
